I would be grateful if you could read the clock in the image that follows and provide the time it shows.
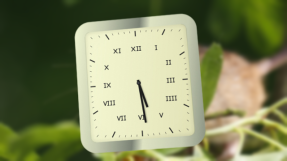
5:29
